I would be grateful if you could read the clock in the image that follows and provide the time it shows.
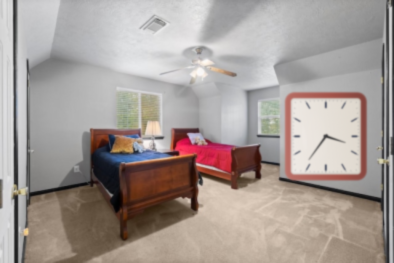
3:36
